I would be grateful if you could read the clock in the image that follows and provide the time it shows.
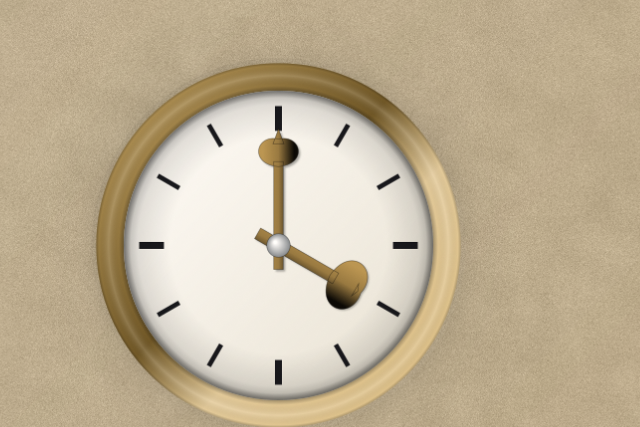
4:00
